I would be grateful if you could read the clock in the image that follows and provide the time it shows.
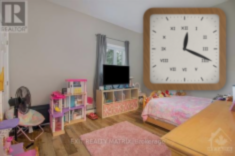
12:19
